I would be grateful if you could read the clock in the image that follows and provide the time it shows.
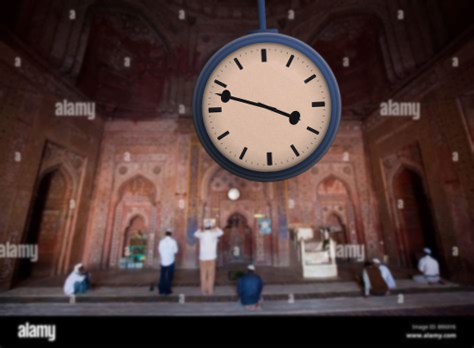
3:48
